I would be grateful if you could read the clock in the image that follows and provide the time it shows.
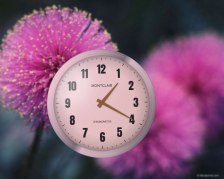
1:20
